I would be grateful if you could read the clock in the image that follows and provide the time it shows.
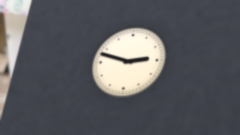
2:48
